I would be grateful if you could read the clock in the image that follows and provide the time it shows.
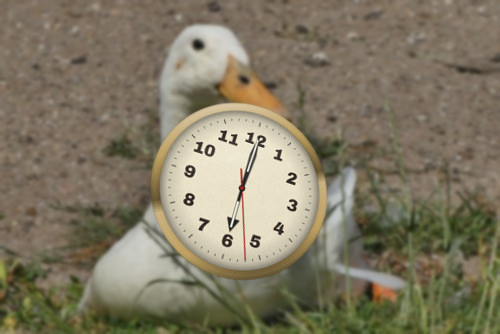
6:00:27
